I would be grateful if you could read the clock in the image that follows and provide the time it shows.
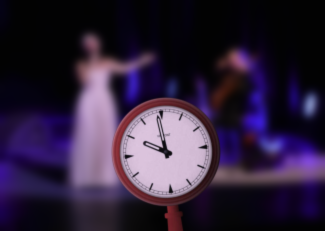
9:59
